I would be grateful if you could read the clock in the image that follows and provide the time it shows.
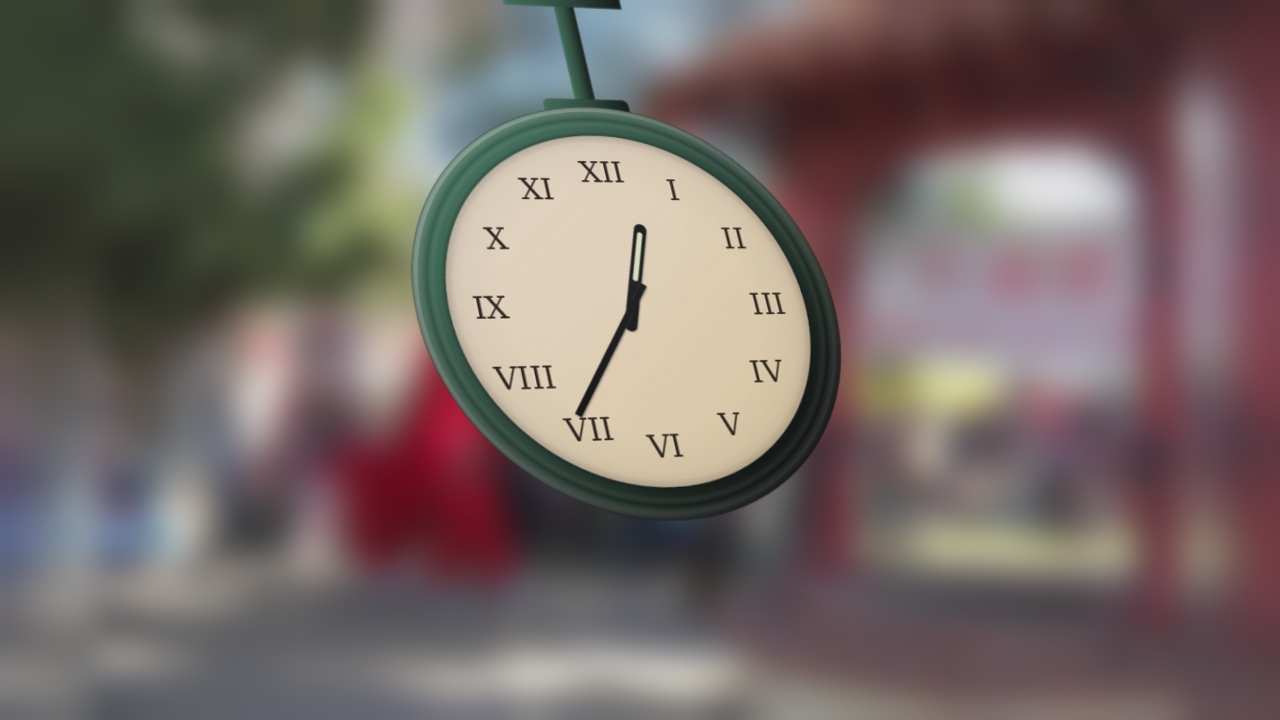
12:36
